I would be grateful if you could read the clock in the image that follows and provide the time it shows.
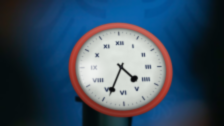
4:34
